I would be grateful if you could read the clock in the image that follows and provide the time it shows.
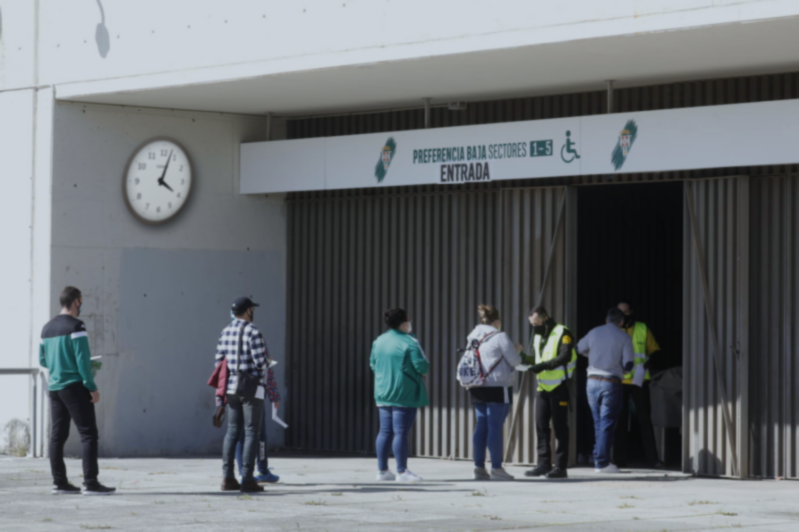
4:03
